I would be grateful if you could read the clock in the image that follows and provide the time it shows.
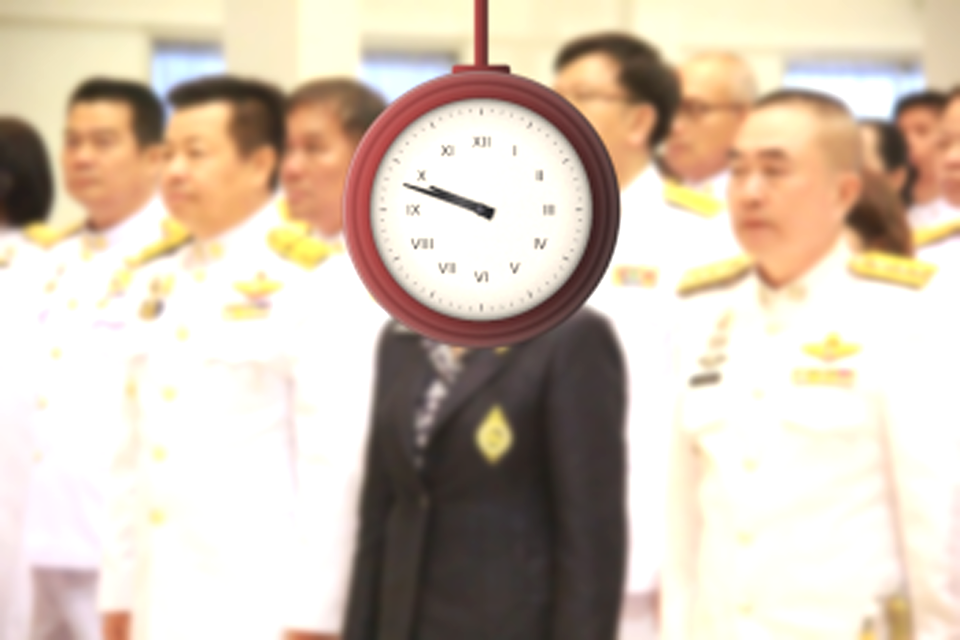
9:48
